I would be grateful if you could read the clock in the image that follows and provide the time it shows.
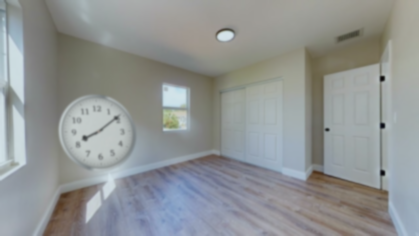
8:09
